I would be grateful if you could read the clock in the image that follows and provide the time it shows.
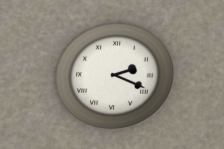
2:19
